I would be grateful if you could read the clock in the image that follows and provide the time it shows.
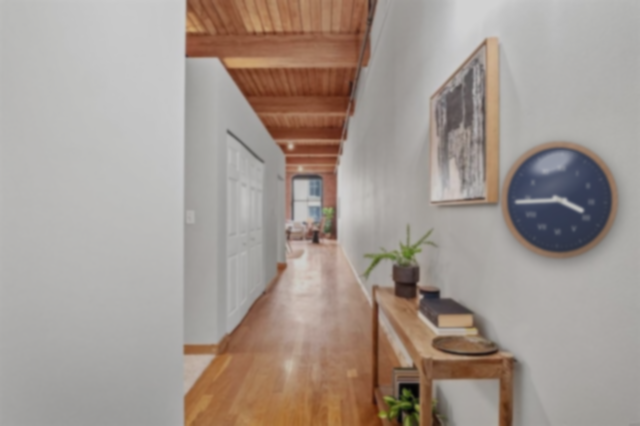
3:44
